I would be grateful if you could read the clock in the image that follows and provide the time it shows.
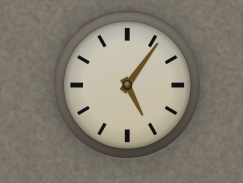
5:06
